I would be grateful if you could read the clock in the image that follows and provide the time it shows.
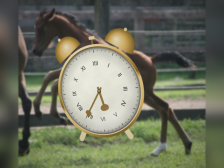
5:36
